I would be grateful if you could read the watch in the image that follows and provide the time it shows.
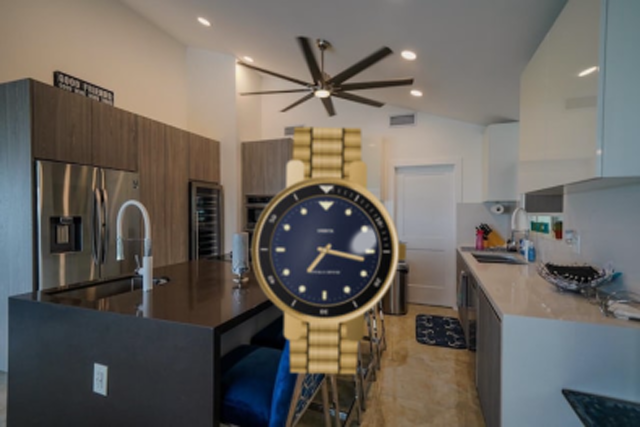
7:17
